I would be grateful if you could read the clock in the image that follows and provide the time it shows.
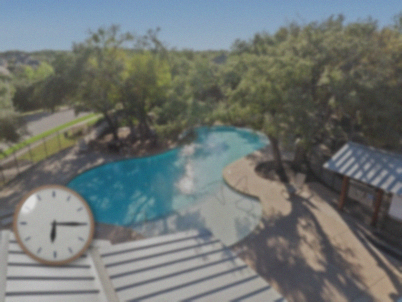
6:15
